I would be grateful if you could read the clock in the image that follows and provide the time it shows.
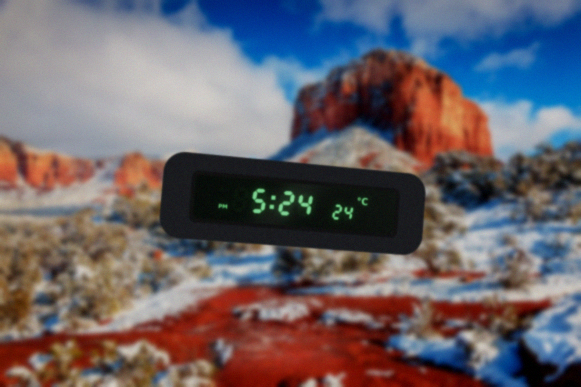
5:24
